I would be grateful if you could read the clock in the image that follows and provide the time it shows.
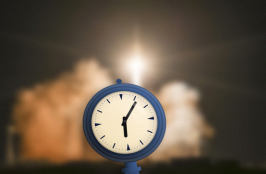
6:06
